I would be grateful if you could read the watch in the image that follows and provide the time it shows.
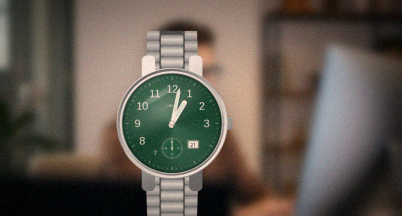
1:02
